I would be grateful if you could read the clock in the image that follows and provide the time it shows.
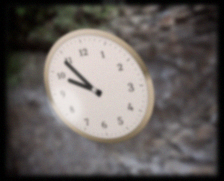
9:54
